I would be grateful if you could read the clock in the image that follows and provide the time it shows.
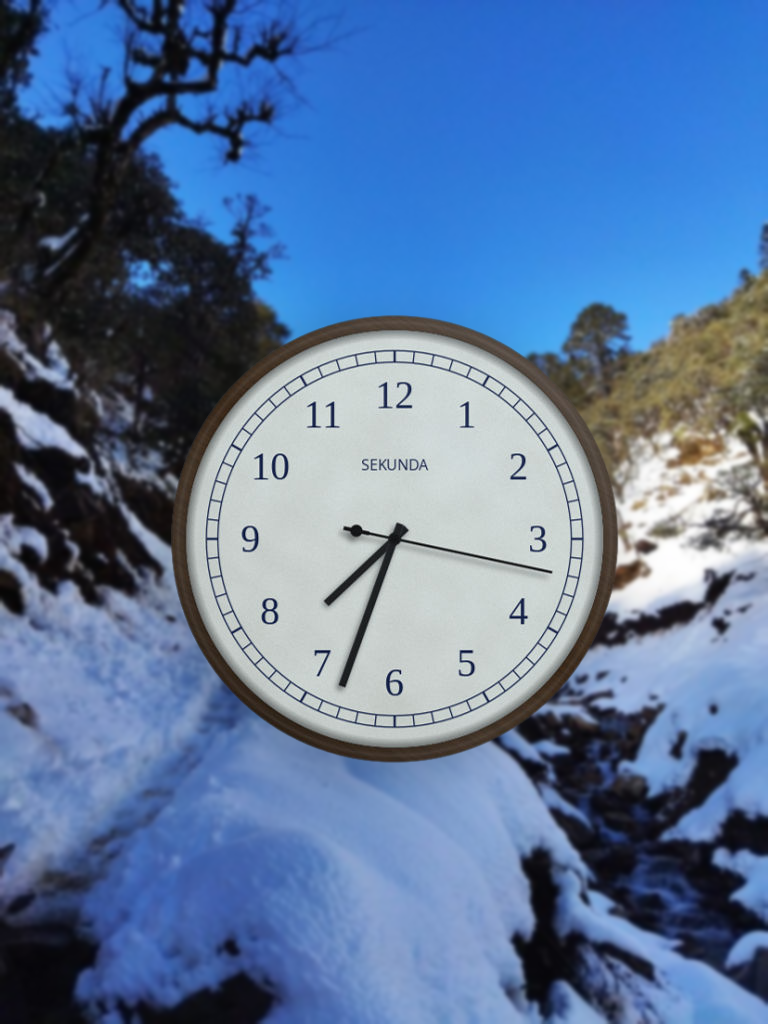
7:33:17
